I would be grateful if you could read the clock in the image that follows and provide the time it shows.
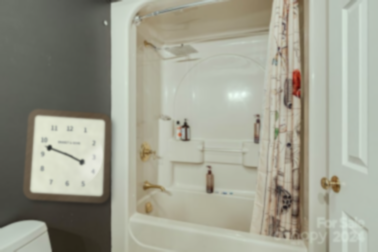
3:48
